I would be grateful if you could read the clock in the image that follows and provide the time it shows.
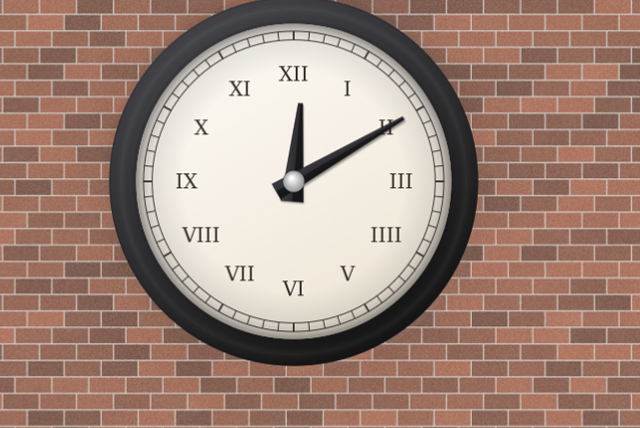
12:10
